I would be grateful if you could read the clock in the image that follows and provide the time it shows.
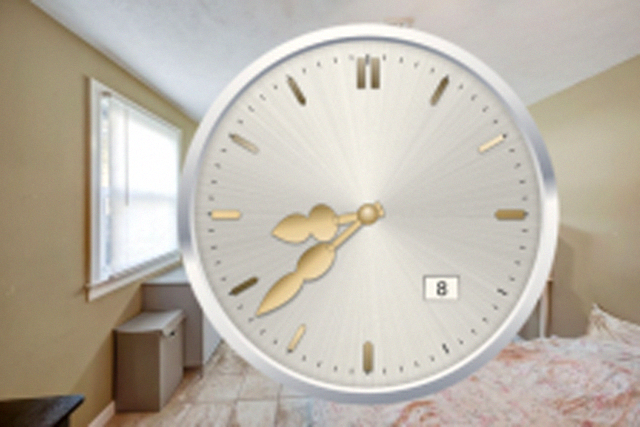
8:38
